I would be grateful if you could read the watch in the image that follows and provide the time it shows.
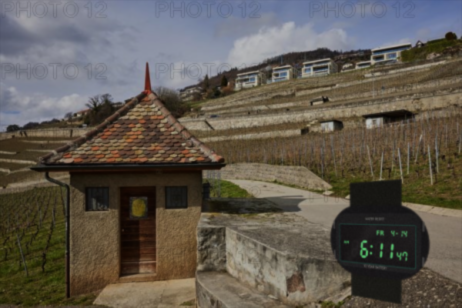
6:11
